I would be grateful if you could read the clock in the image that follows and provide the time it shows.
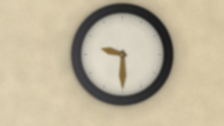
9:30
